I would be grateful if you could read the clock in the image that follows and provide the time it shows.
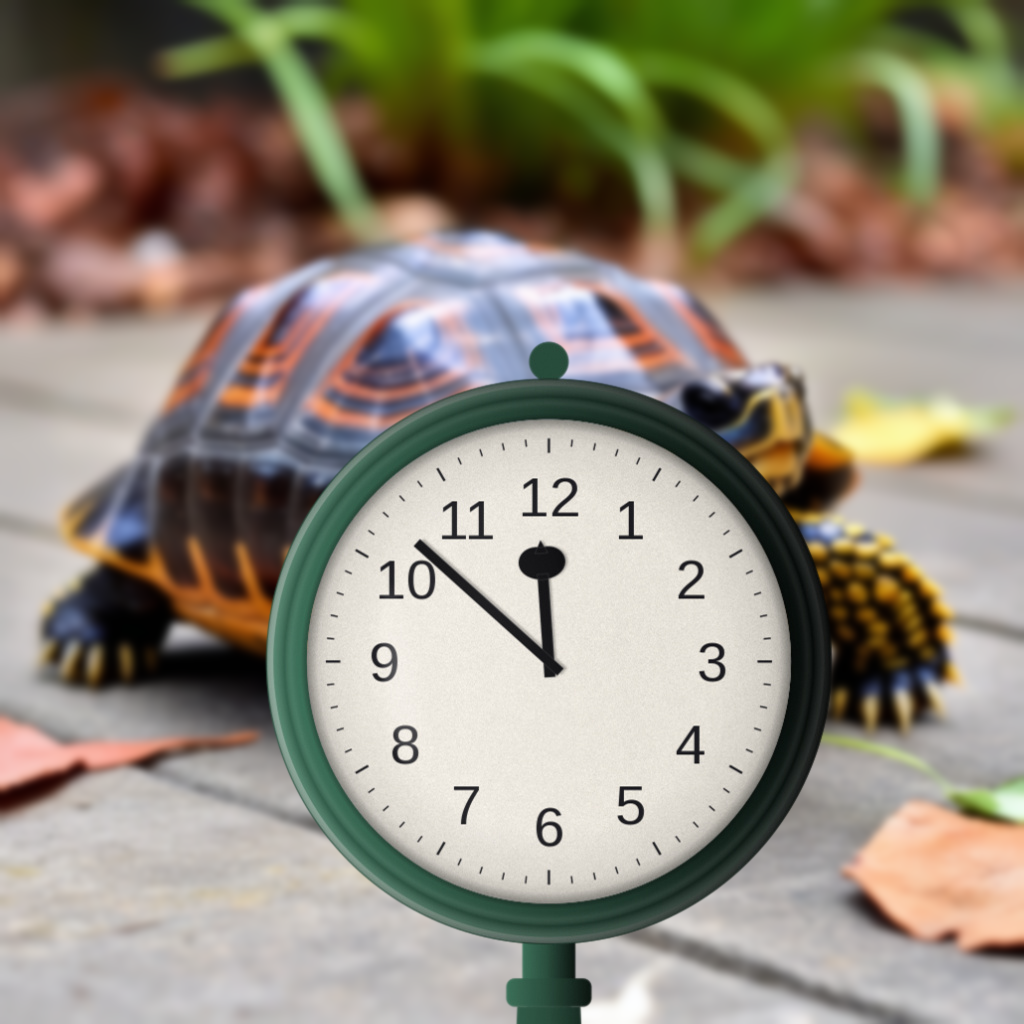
11:52
